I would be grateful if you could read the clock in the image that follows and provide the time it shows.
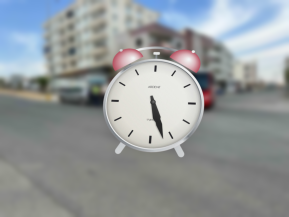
5:27
